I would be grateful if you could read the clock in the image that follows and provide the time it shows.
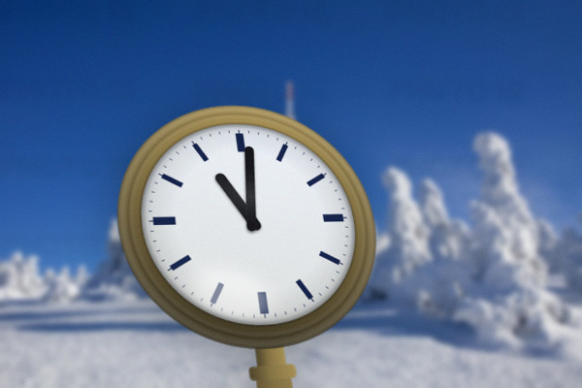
11:01
